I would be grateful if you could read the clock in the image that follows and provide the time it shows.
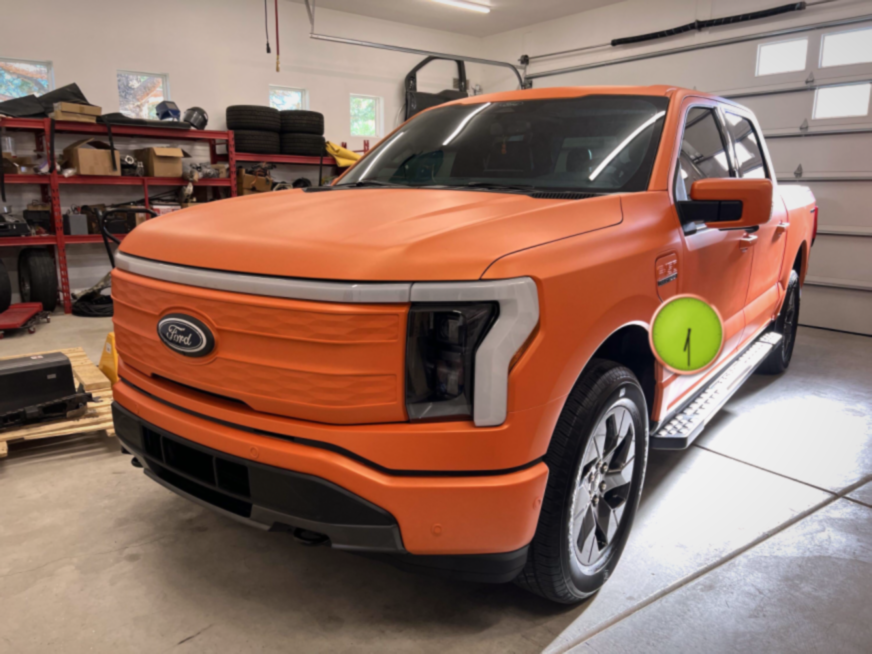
6:30
